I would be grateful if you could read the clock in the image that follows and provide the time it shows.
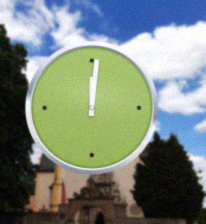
12:01
